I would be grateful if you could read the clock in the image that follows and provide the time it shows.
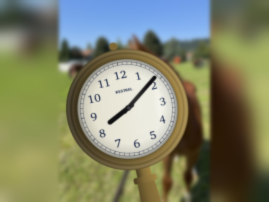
8:09
